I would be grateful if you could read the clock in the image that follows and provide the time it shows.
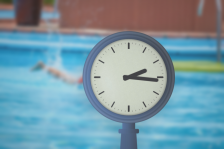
2:16
